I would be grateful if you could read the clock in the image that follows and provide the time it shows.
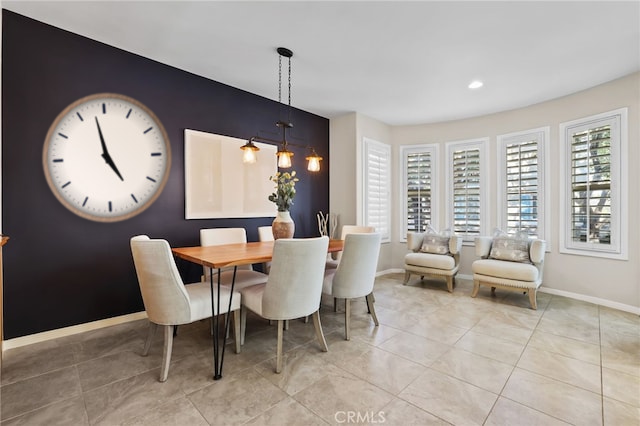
4:58
